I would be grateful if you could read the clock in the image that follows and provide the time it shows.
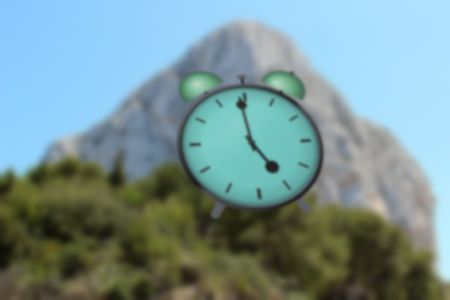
4:59
